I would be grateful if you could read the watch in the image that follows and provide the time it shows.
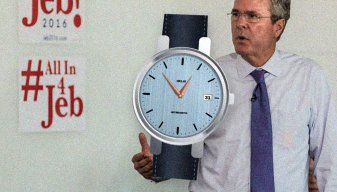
12:53
